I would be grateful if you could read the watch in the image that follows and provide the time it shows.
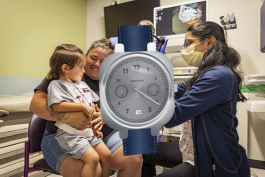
4:21
